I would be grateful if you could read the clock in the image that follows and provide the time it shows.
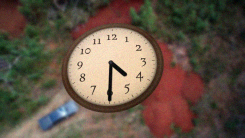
4:30
